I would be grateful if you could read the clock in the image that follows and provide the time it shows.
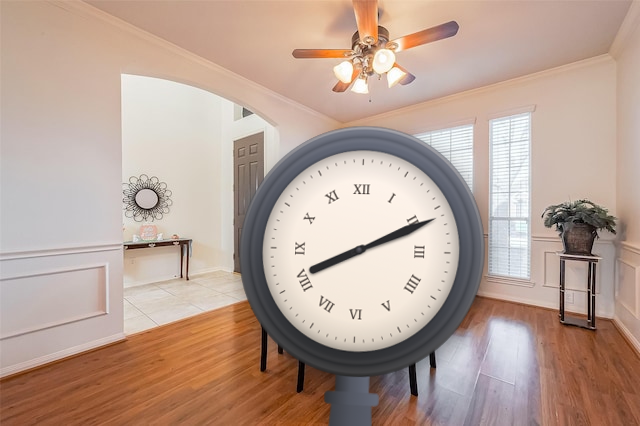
8:11
